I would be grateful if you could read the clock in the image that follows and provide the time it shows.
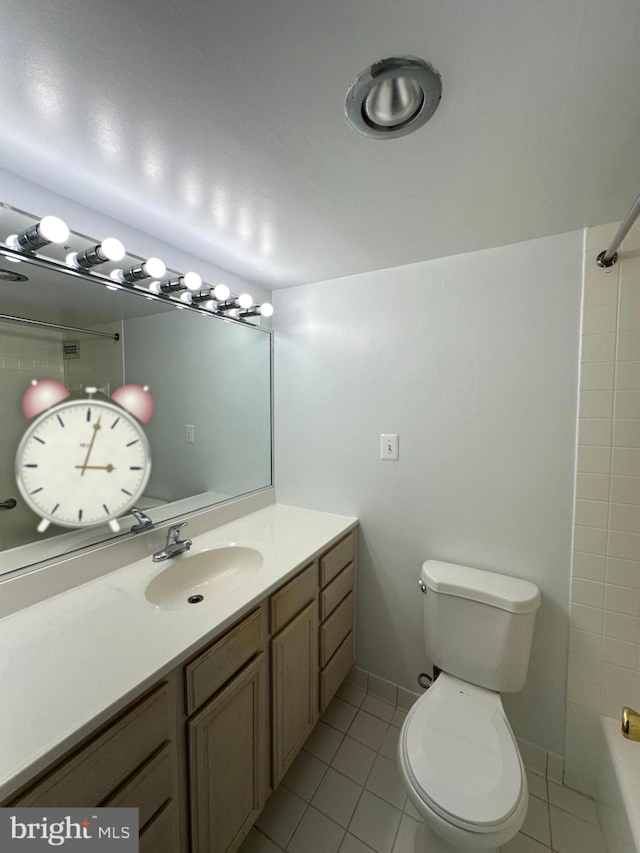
3:02
